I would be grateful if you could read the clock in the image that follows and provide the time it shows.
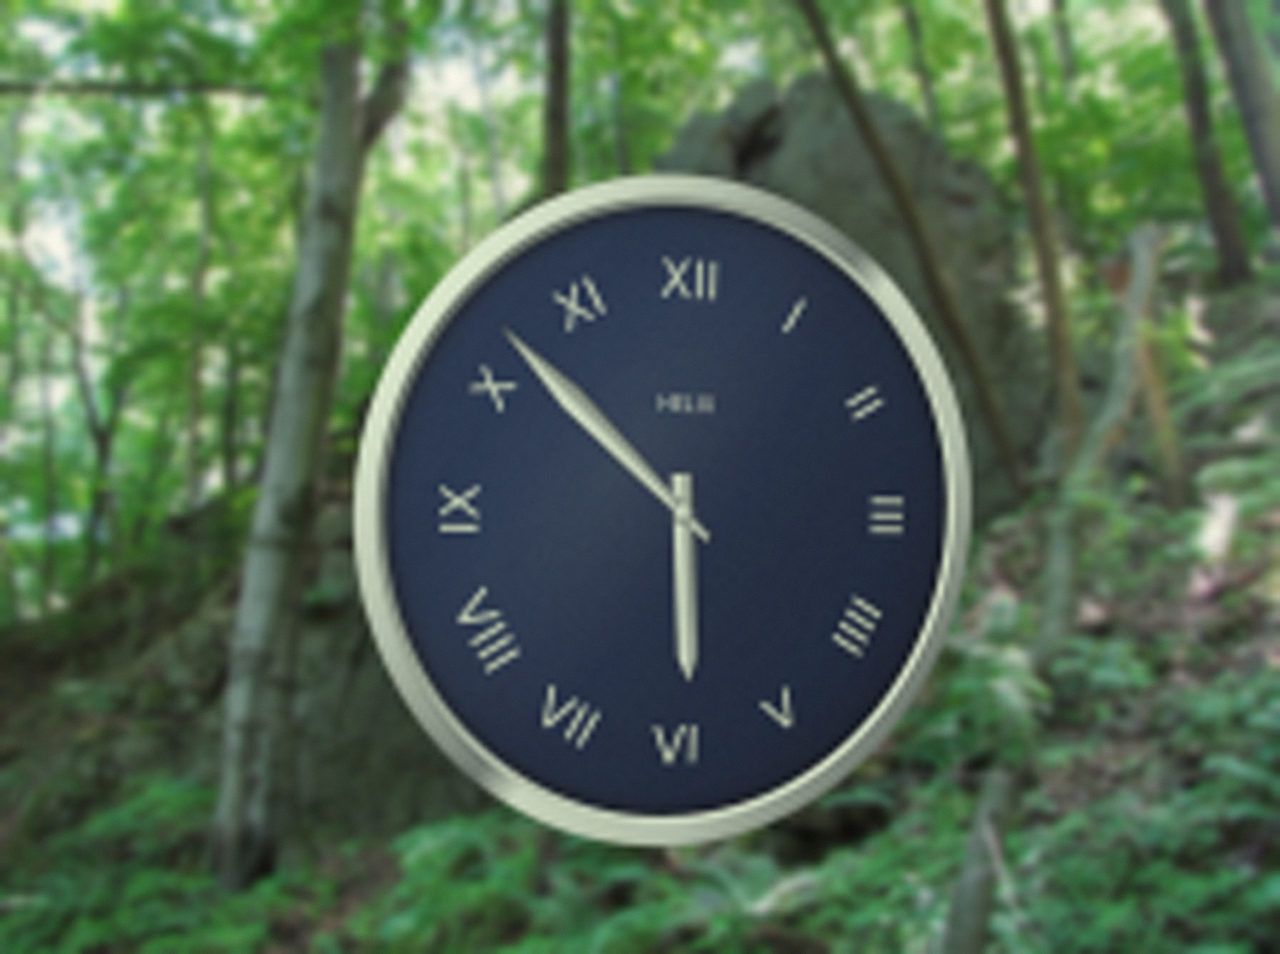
5:52
